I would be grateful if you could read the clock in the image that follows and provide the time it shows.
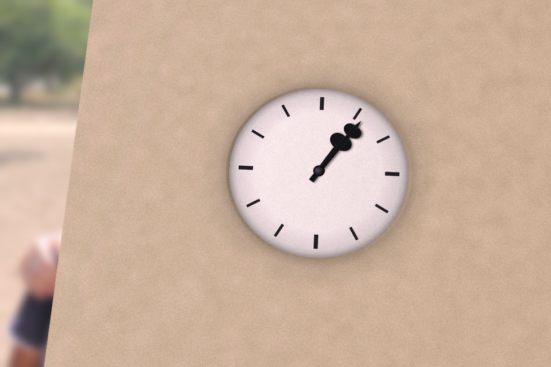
1:06
